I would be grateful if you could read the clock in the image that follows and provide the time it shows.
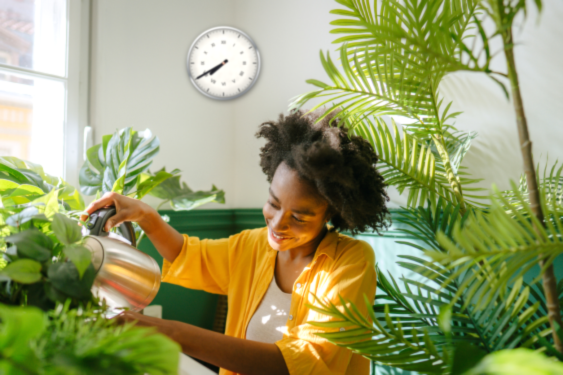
7:40
